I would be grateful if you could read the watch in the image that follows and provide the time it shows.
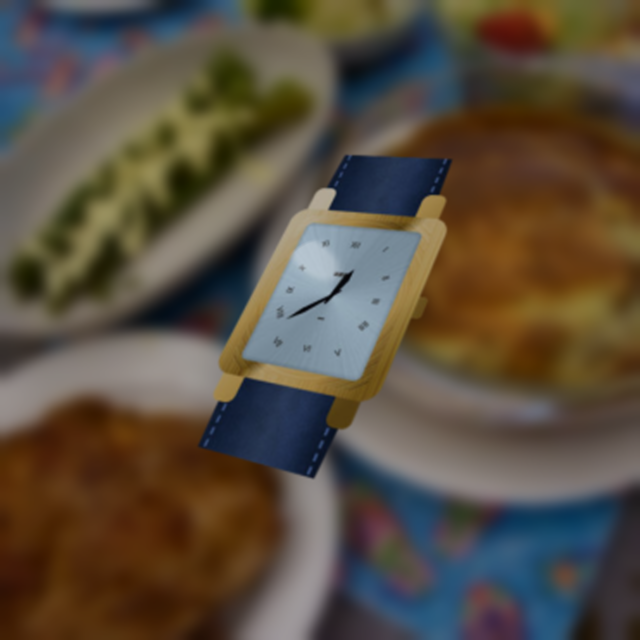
12:38
